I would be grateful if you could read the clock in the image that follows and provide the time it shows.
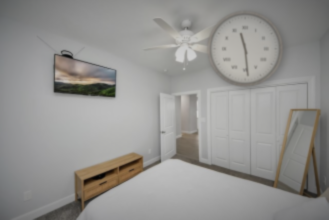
11:29
